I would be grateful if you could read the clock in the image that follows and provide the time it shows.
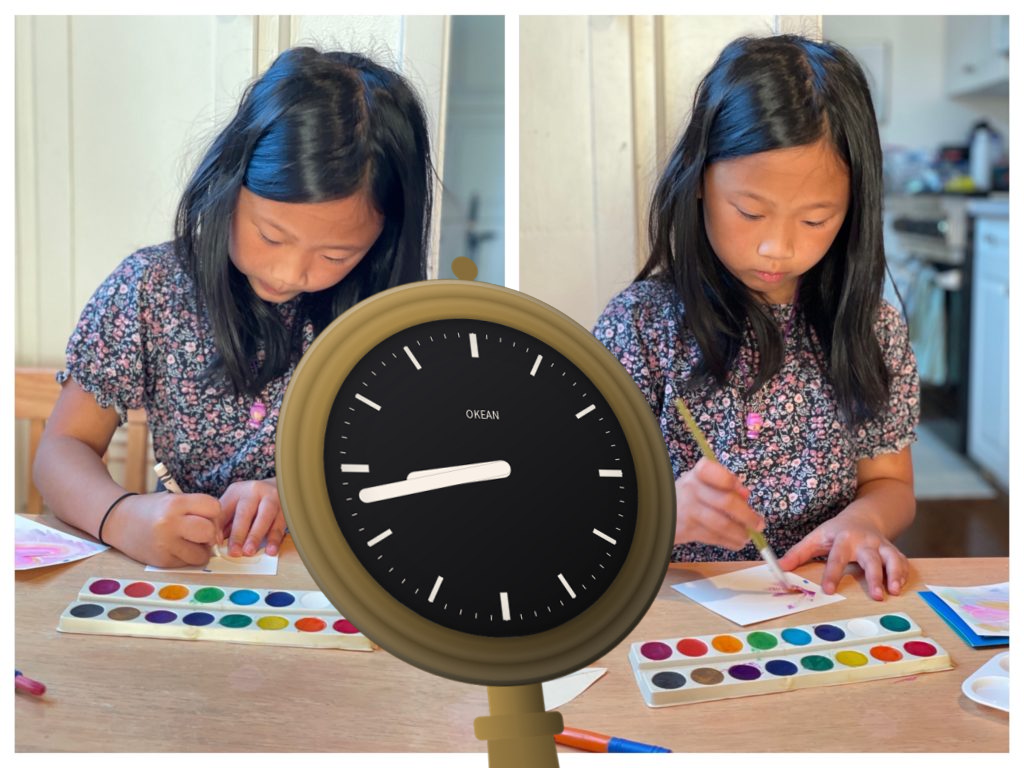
8:43
